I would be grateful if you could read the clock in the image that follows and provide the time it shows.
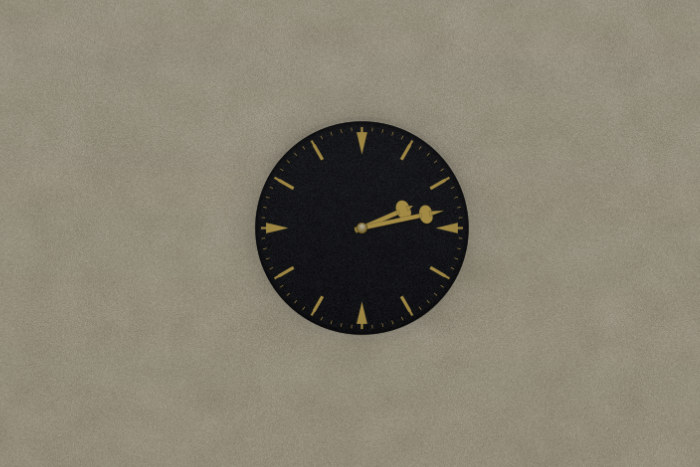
2:13
